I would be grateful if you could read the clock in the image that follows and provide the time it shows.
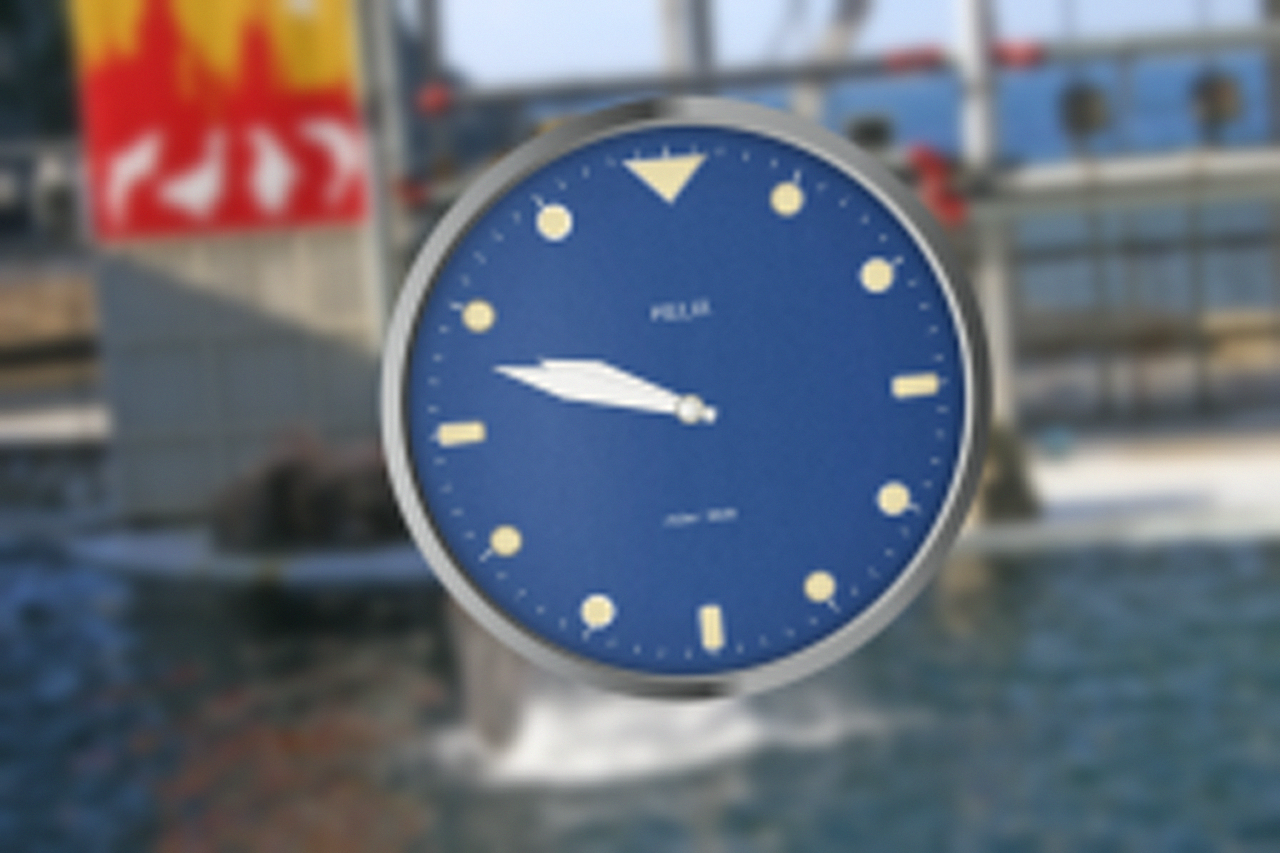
9:48
